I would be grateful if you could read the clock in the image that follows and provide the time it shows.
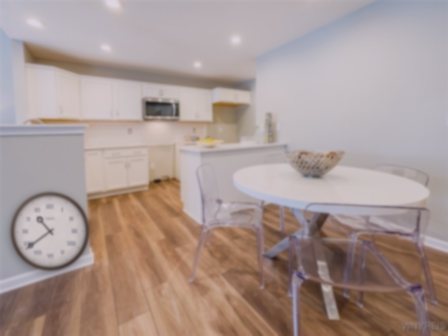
10:39
